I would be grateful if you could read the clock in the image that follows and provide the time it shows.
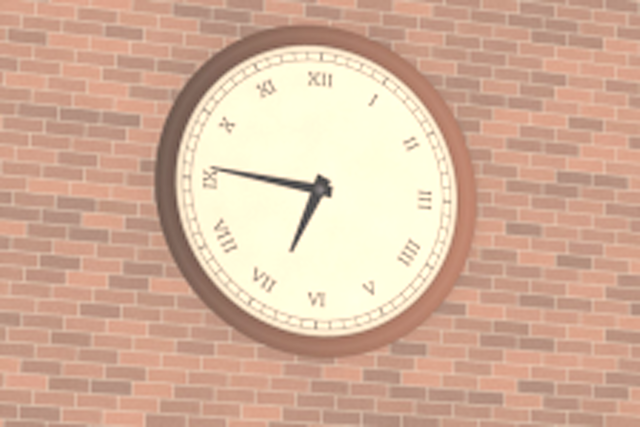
6:46
